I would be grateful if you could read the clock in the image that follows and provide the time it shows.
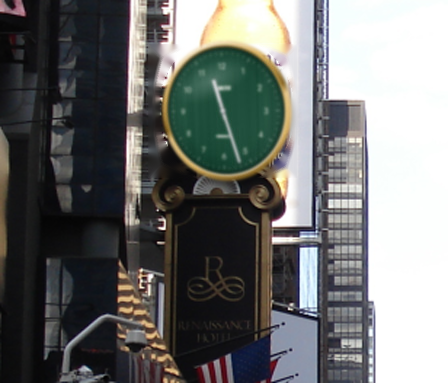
11:27
